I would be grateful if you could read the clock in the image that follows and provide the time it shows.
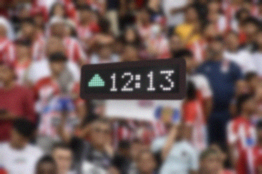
12:13
